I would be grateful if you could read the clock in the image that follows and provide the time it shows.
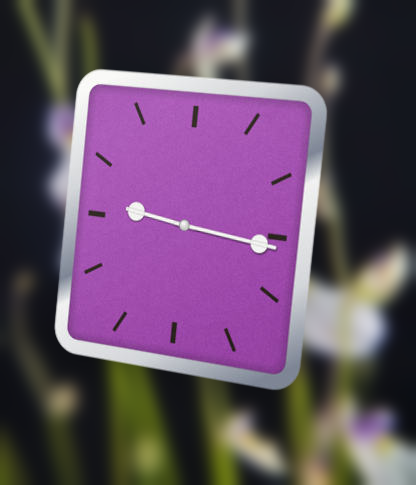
9:16
